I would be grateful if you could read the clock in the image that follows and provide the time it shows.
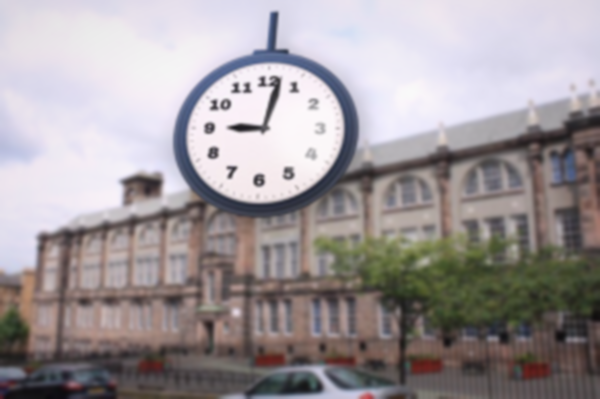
9:02
